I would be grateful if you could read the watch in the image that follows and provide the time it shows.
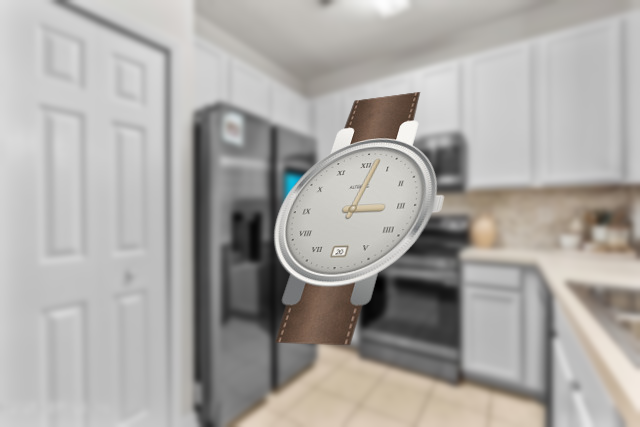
3:02
